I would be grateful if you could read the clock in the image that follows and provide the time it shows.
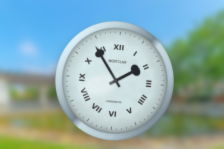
1:54
